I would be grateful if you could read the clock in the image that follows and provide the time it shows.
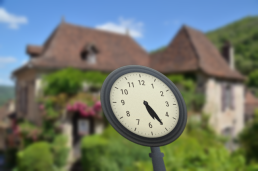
5:25
